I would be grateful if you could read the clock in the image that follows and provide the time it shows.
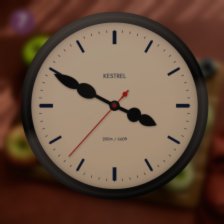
3:49:37
